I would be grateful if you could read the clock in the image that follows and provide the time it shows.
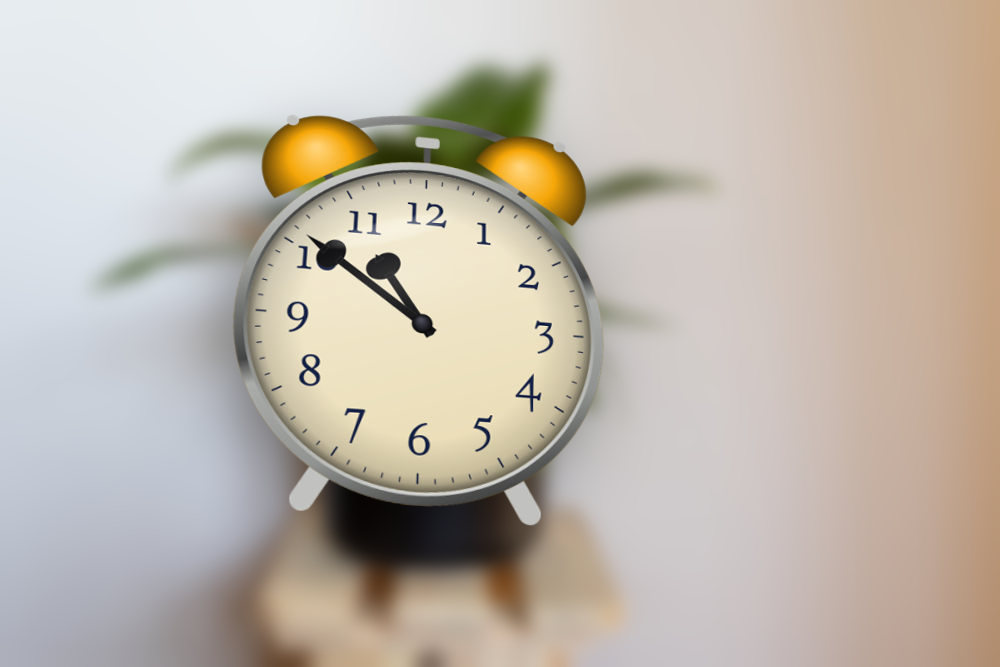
10:51
